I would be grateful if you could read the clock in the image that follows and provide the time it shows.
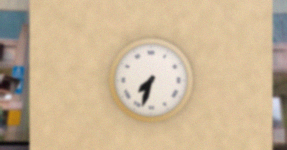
7:33
